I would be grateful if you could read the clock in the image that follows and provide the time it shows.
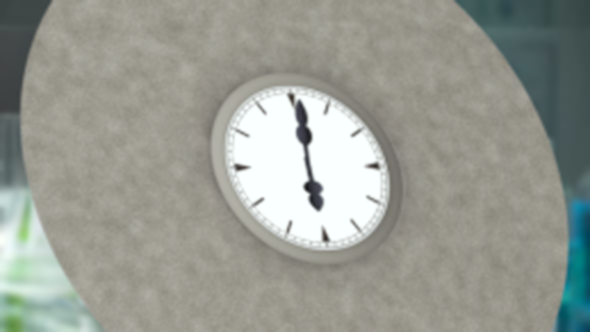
6:01
